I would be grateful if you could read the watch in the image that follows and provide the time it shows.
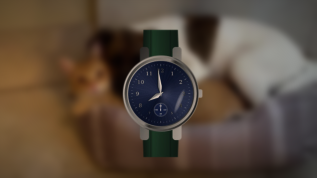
7:59
